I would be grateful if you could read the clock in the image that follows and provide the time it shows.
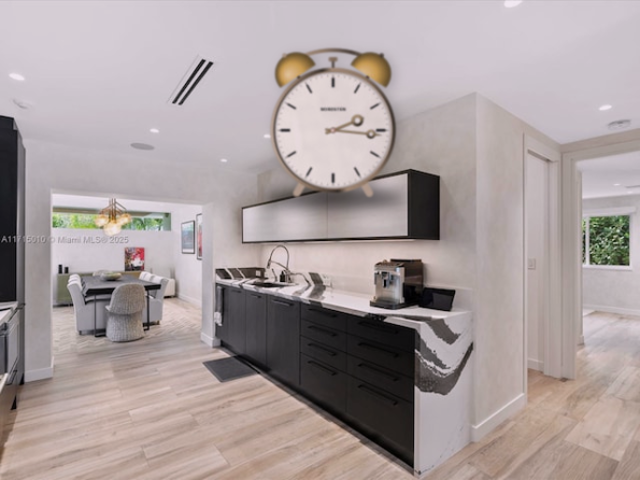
2:16
